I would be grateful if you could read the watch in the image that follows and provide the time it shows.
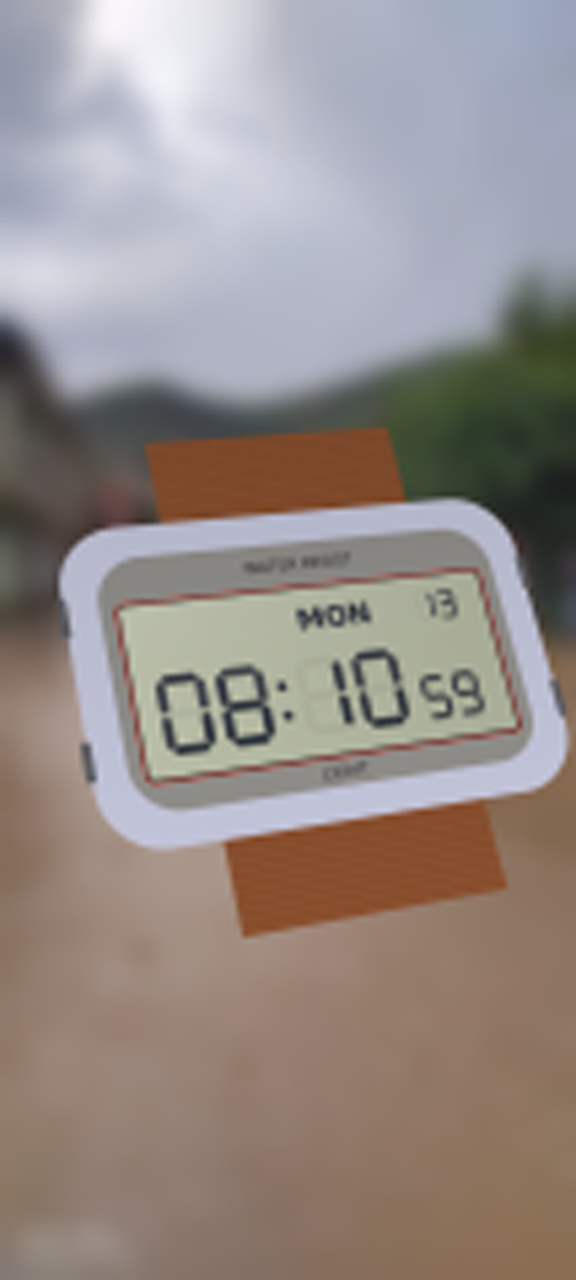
8:10:59
